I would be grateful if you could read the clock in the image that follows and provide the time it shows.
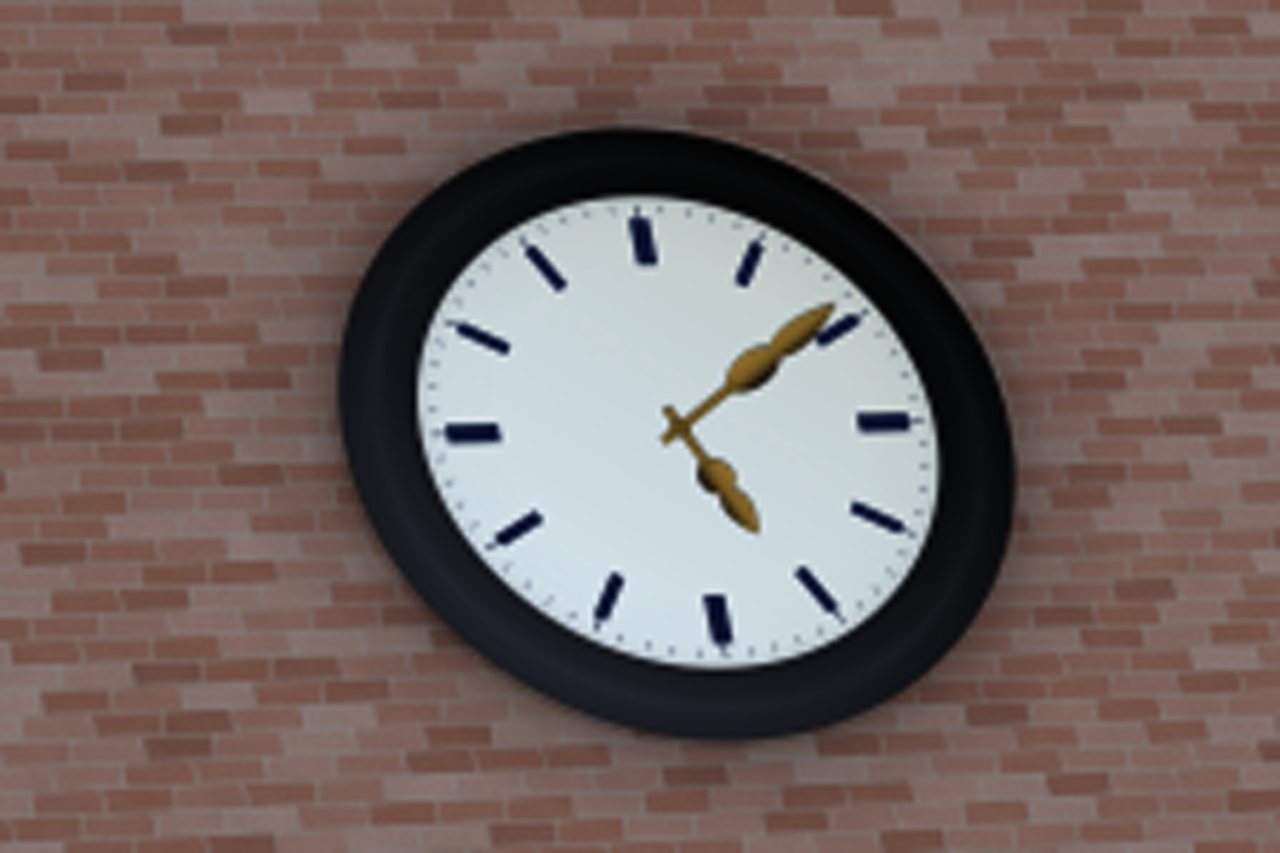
5:09
